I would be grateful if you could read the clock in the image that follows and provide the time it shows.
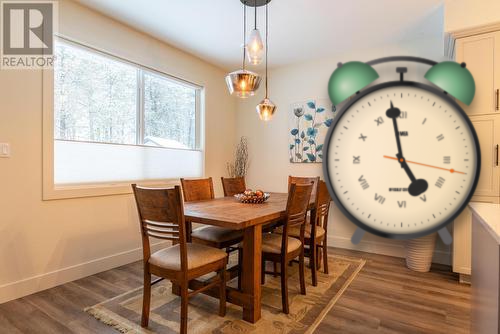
4:58:17
